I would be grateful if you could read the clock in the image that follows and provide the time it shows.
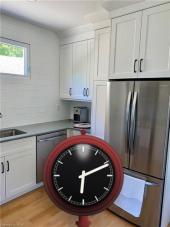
6:11
